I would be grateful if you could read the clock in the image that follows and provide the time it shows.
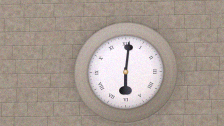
6:01
